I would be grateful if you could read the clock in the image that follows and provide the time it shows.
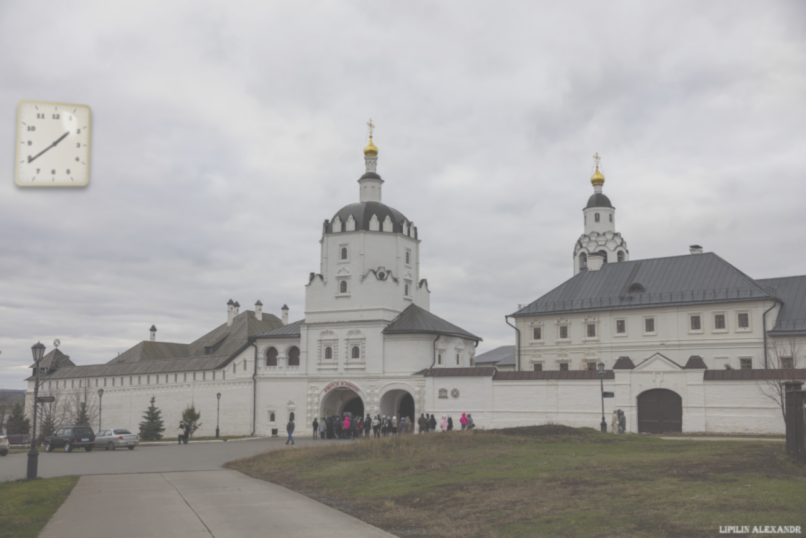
1:39
